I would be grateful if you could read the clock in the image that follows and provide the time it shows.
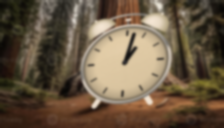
1:02
